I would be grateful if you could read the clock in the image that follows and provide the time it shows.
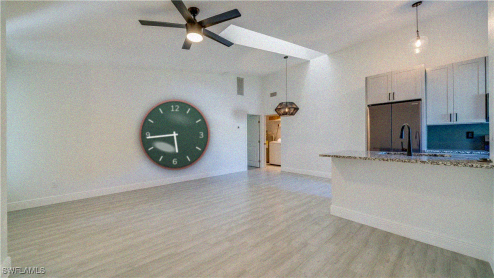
5:44
